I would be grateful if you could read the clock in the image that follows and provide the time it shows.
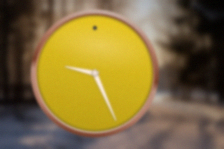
9:26
